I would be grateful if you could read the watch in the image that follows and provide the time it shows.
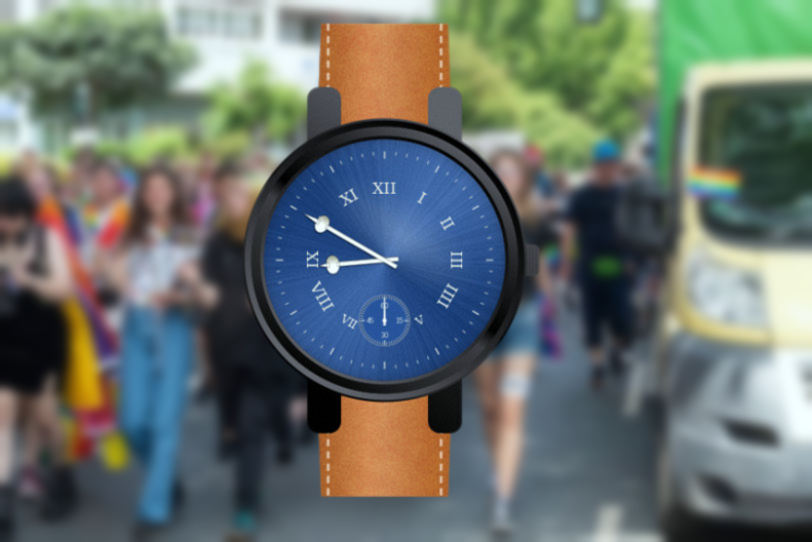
8:50
